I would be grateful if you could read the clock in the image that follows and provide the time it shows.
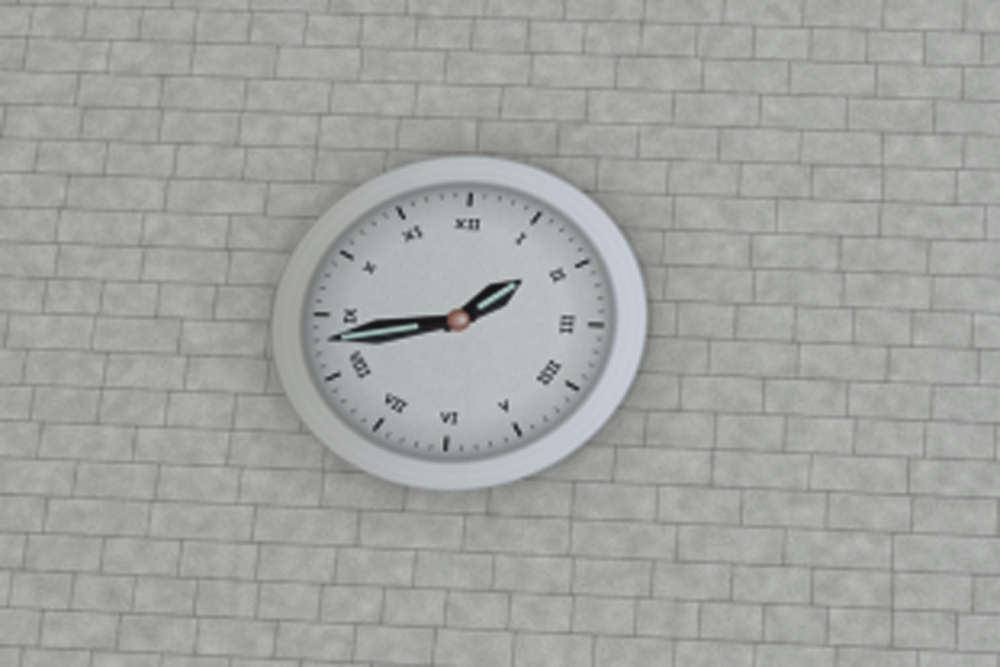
1:43
